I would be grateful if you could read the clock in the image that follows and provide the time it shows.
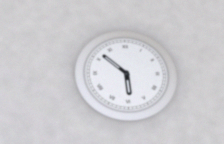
5:52
